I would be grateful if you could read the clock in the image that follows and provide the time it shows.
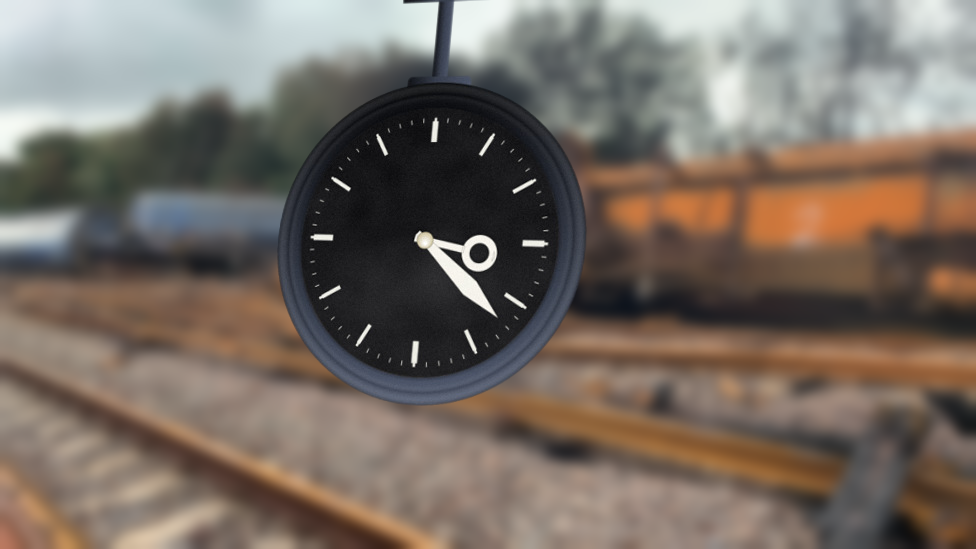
3:22
